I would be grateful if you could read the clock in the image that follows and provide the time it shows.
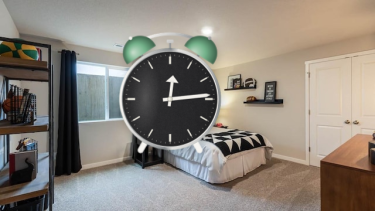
12:14
